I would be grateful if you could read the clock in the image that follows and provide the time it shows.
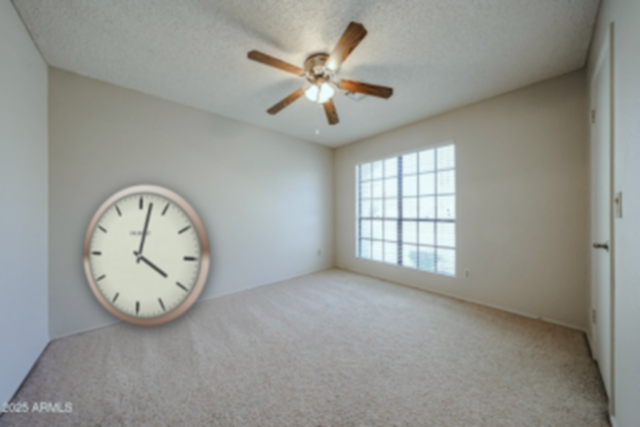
4:02
